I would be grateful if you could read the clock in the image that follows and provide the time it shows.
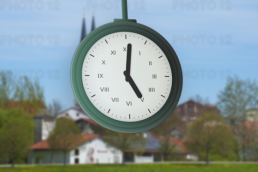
5:01
